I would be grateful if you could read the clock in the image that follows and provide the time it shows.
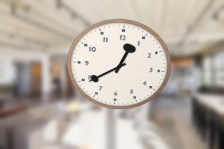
12:39
